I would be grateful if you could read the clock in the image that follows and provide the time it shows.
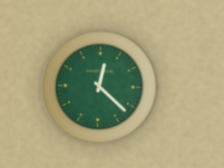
12:22
